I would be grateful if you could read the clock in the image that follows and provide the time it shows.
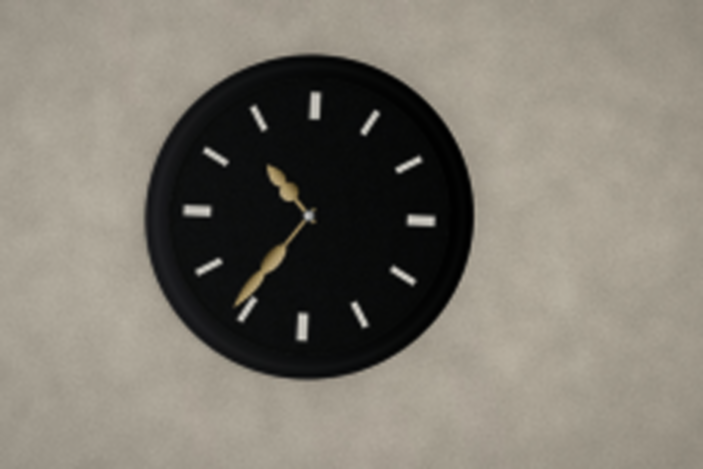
10:36
